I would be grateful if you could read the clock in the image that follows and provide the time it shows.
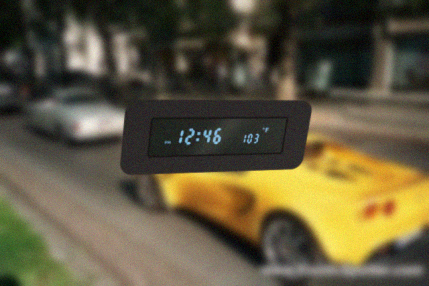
12:46
